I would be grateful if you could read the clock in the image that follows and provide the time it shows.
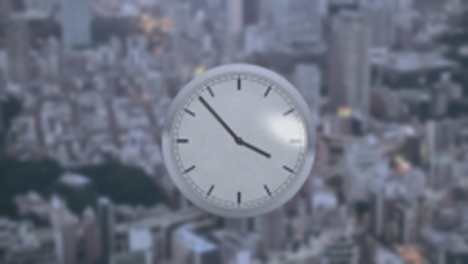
3:53
